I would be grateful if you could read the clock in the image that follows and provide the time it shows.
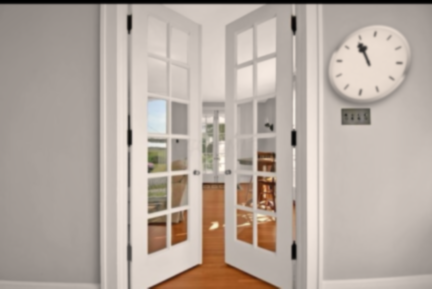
10:54
